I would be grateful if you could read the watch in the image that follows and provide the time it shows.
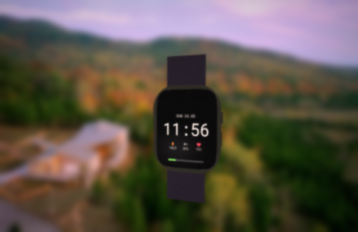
11:56
